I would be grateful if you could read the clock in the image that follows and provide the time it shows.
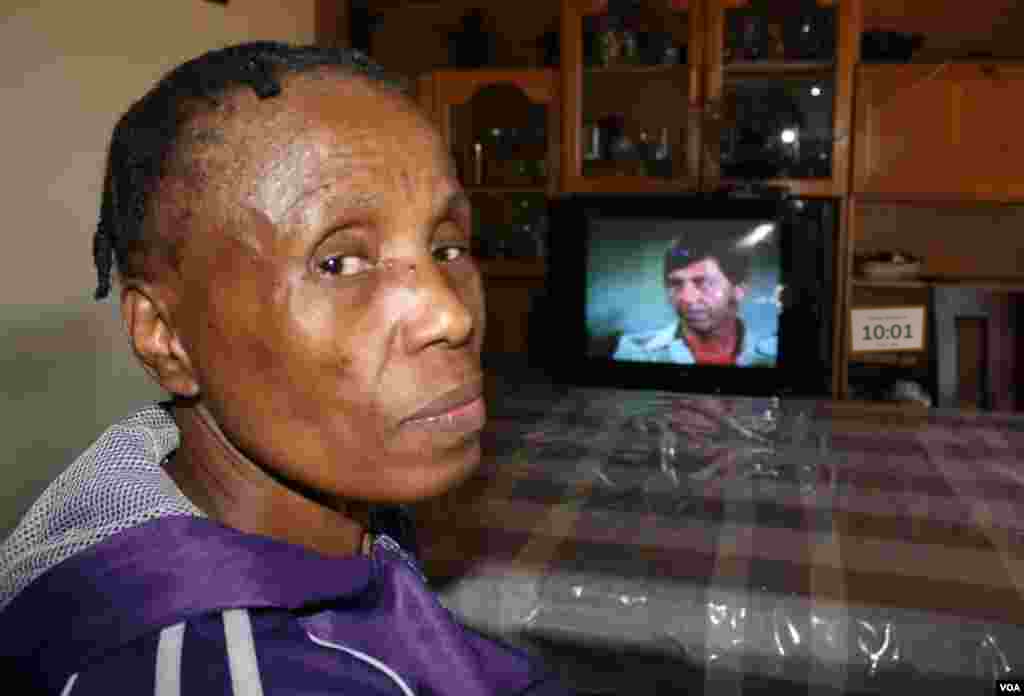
10:01
